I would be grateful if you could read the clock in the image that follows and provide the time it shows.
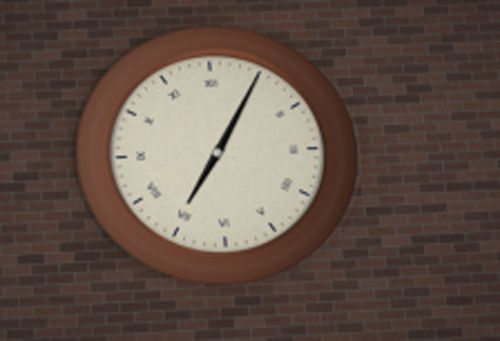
7:05
